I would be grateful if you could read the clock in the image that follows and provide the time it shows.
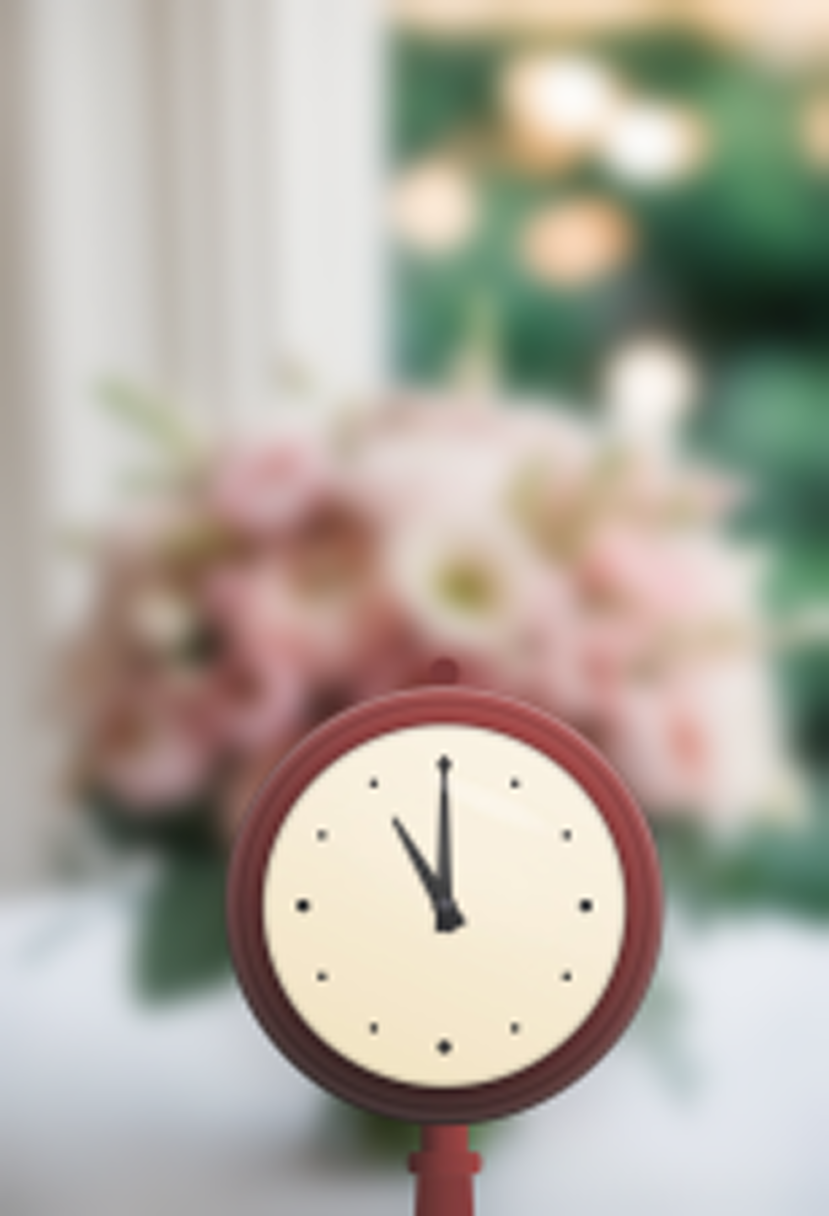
11:00
